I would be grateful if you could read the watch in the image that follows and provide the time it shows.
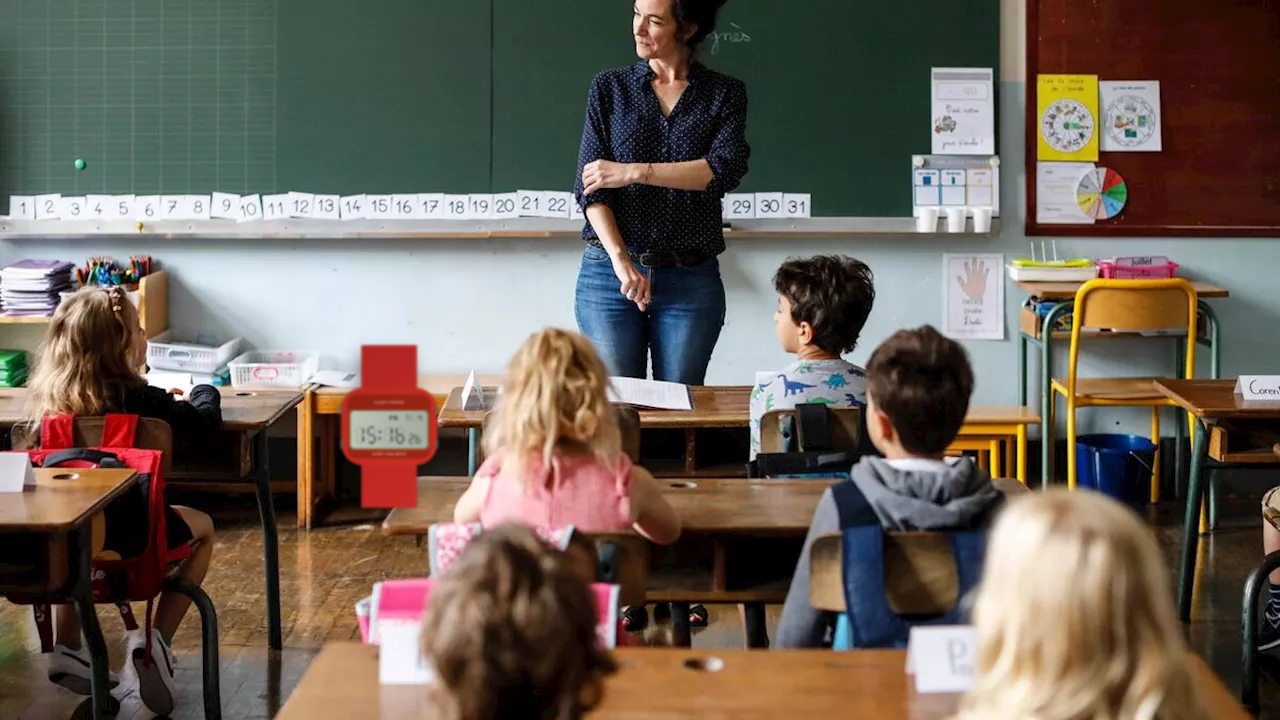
15:16
